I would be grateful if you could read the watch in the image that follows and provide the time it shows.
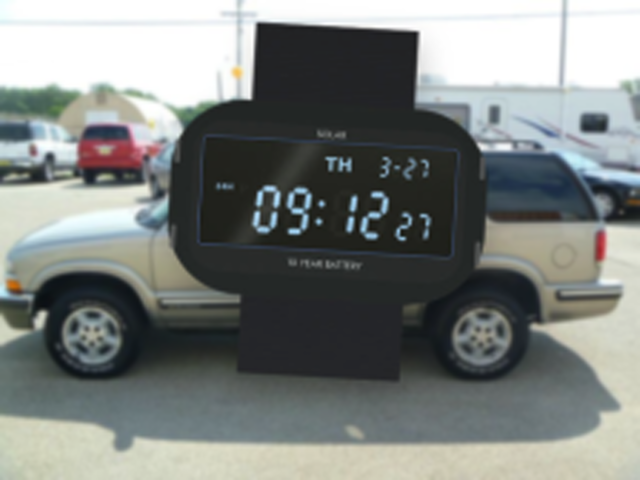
9:12:27
